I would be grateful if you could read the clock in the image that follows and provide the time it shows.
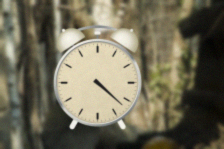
4:22
